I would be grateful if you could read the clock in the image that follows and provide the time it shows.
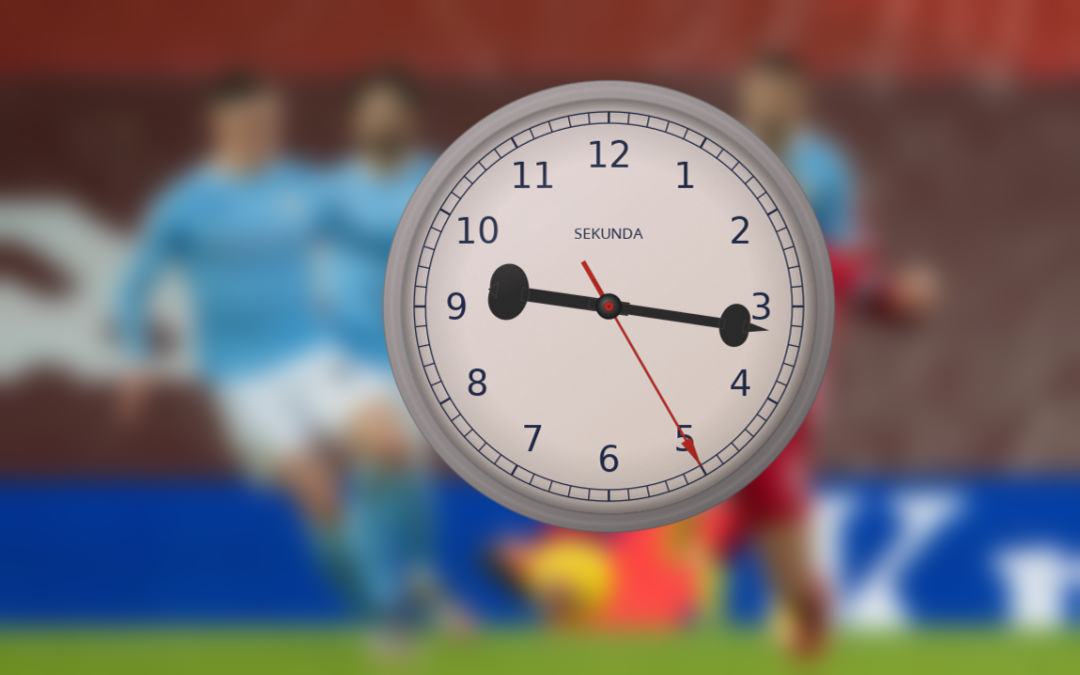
9:16:25
